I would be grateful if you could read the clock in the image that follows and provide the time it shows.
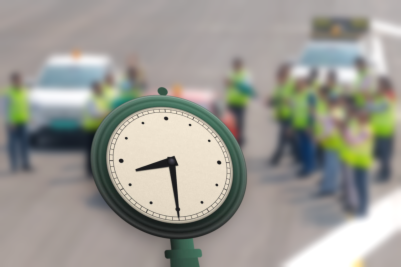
8:30
